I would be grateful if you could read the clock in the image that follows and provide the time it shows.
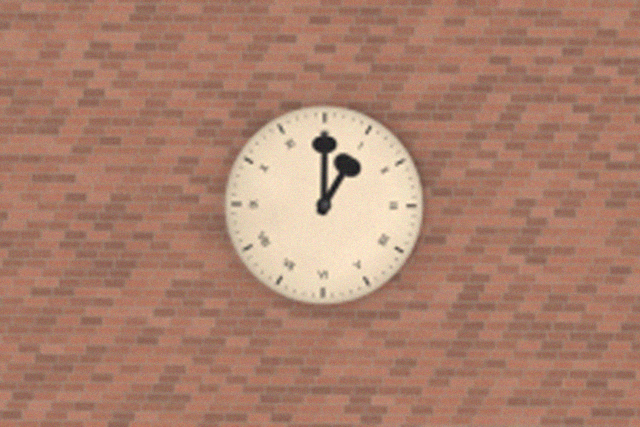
1:00
